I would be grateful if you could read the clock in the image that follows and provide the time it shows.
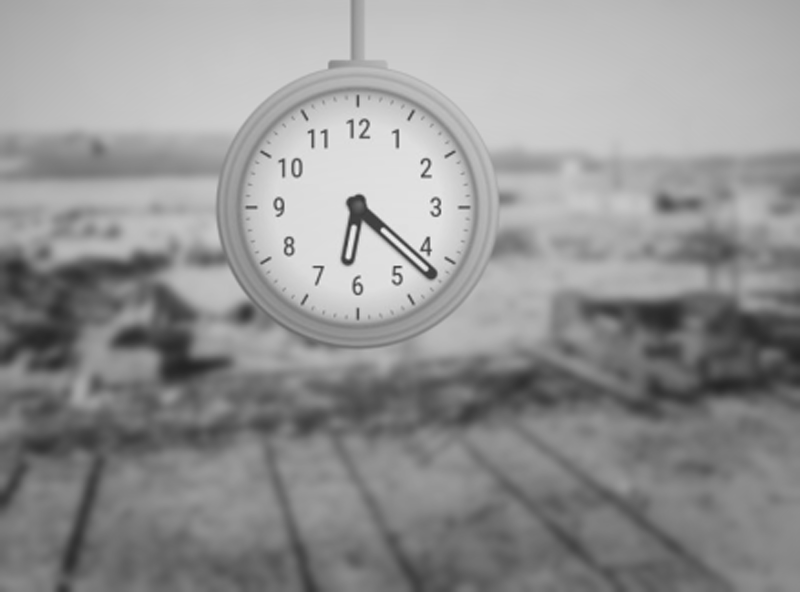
6:22
